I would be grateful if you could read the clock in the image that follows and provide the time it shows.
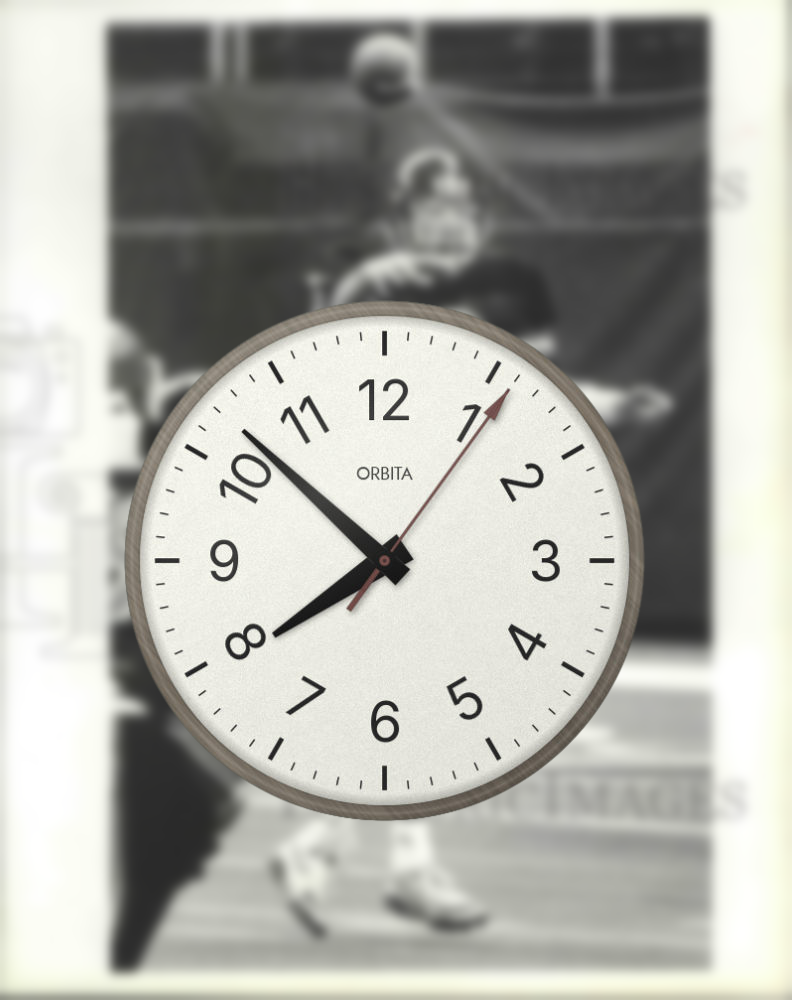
7:52:06
